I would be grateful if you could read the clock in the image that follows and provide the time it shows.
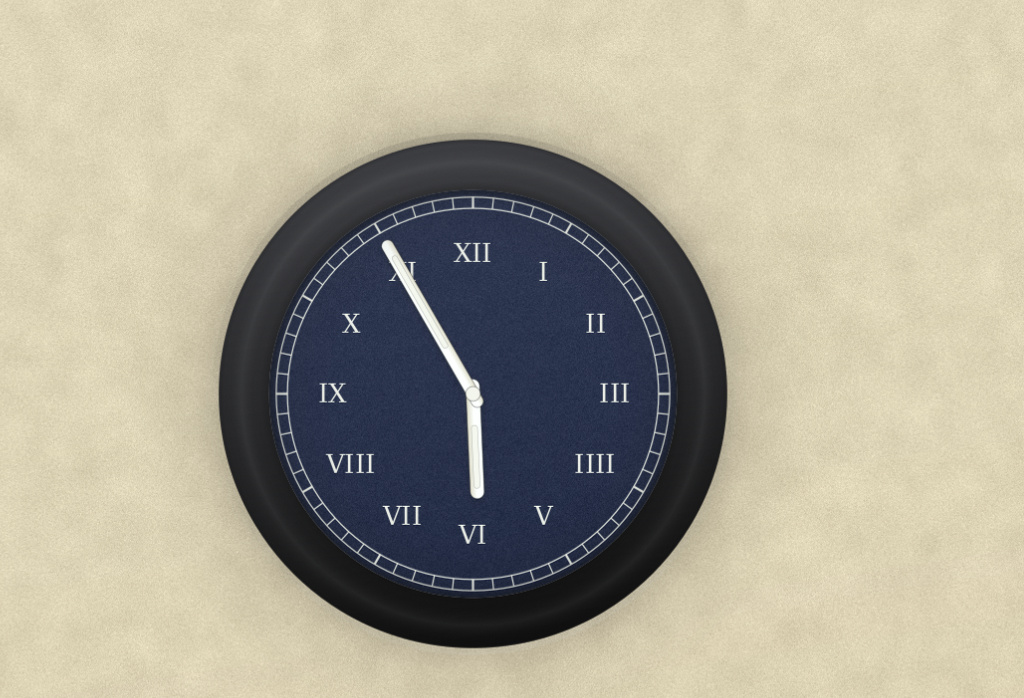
5:55
